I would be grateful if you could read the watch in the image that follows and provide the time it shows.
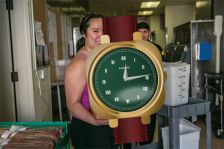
12:14
